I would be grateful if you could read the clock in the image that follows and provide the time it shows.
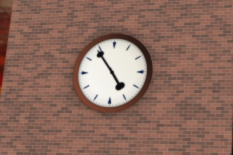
4:54
